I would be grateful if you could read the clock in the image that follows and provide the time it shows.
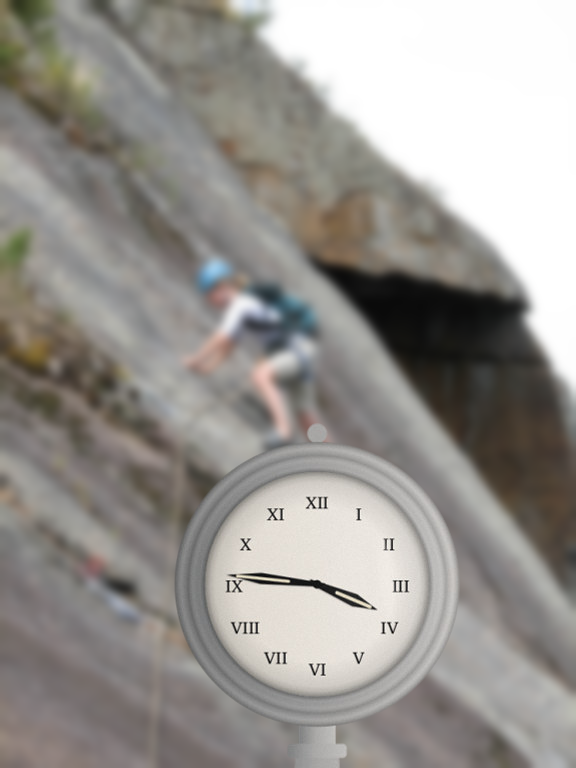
3:46
